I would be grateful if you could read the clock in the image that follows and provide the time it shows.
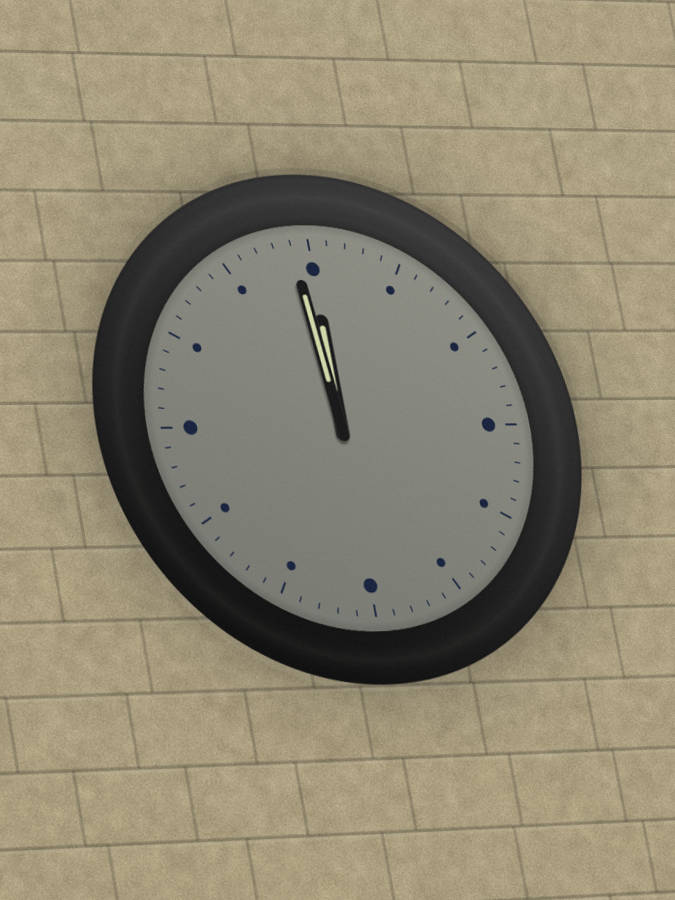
11:59
